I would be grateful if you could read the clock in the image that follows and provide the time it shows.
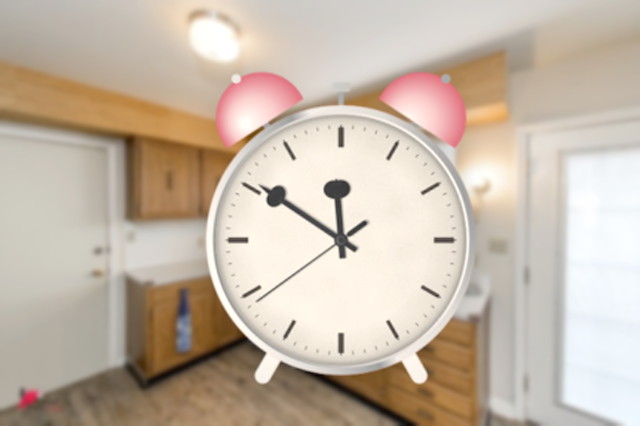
11:50:39
